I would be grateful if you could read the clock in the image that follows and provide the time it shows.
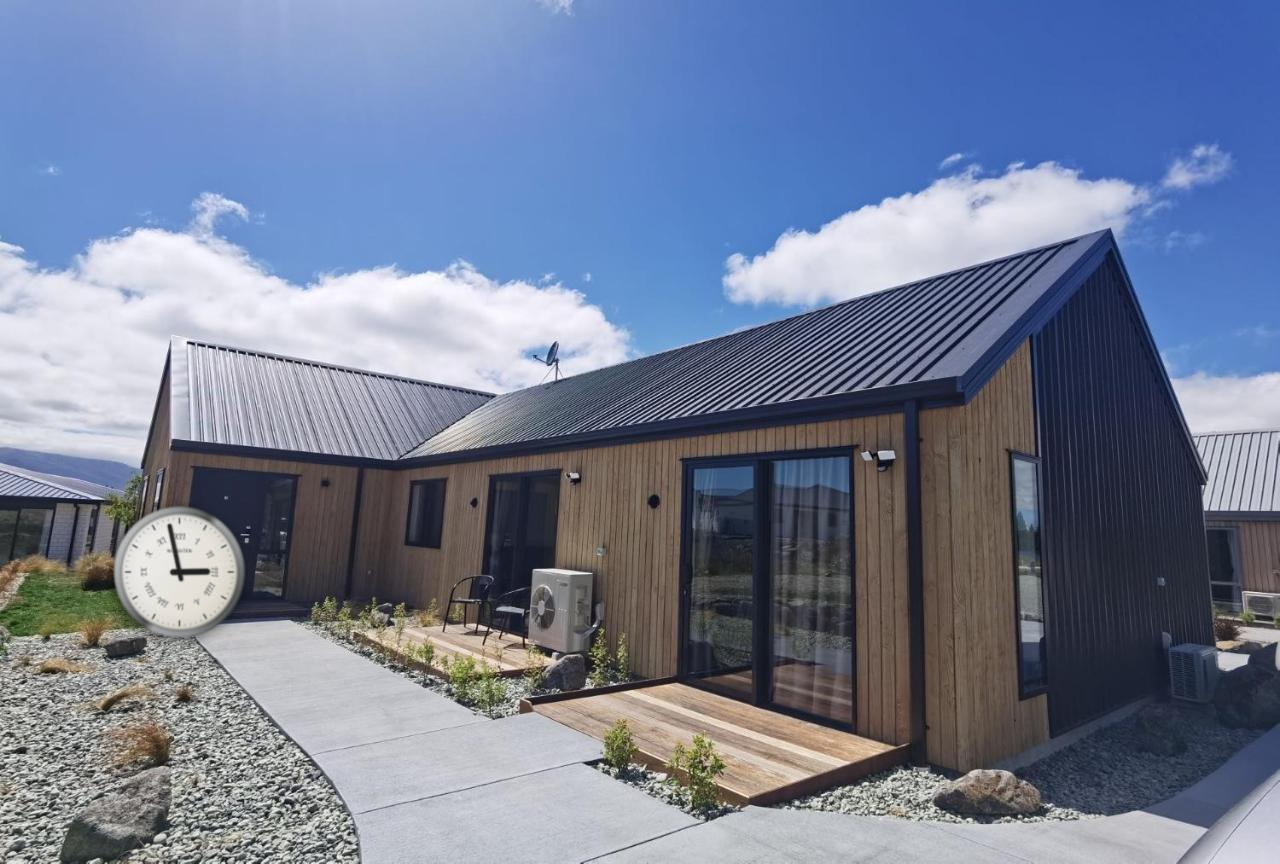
2:58
